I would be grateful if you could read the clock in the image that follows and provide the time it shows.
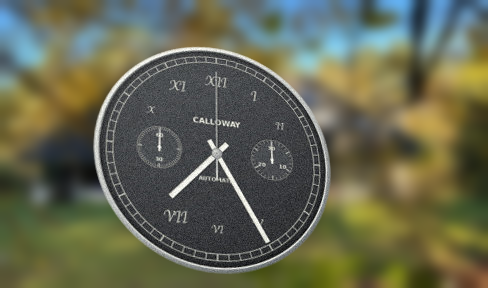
7:25
